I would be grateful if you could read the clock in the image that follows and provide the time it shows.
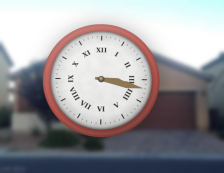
3:17
